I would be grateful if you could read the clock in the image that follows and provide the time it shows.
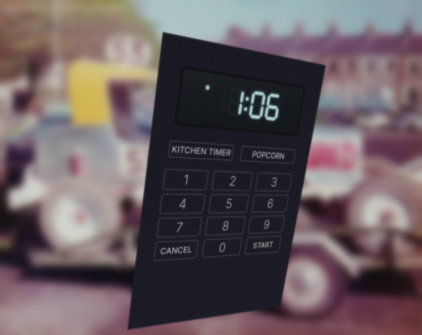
1:06
